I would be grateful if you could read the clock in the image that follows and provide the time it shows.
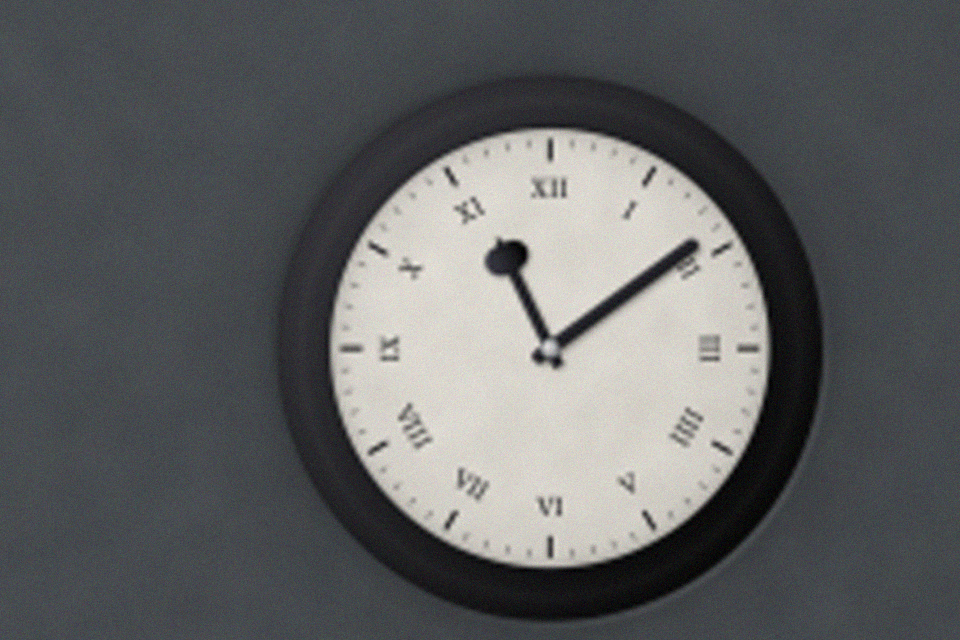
11:09
